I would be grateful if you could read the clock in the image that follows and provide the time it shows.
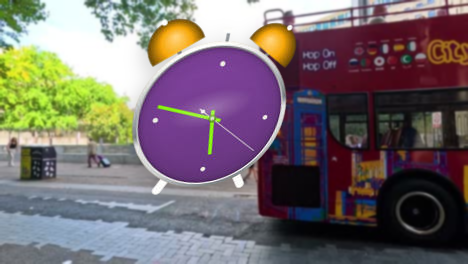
5:47:21
